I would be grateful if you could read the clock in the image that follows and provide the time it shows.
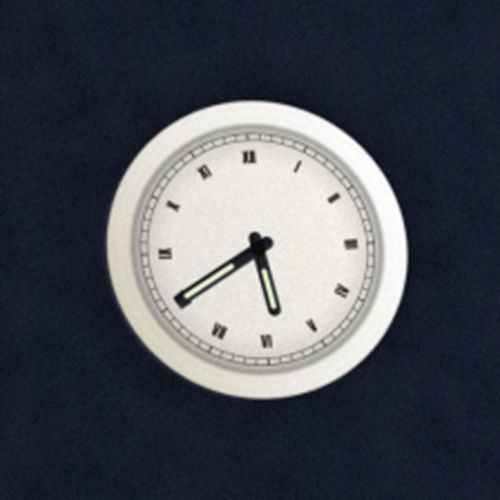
5:40
